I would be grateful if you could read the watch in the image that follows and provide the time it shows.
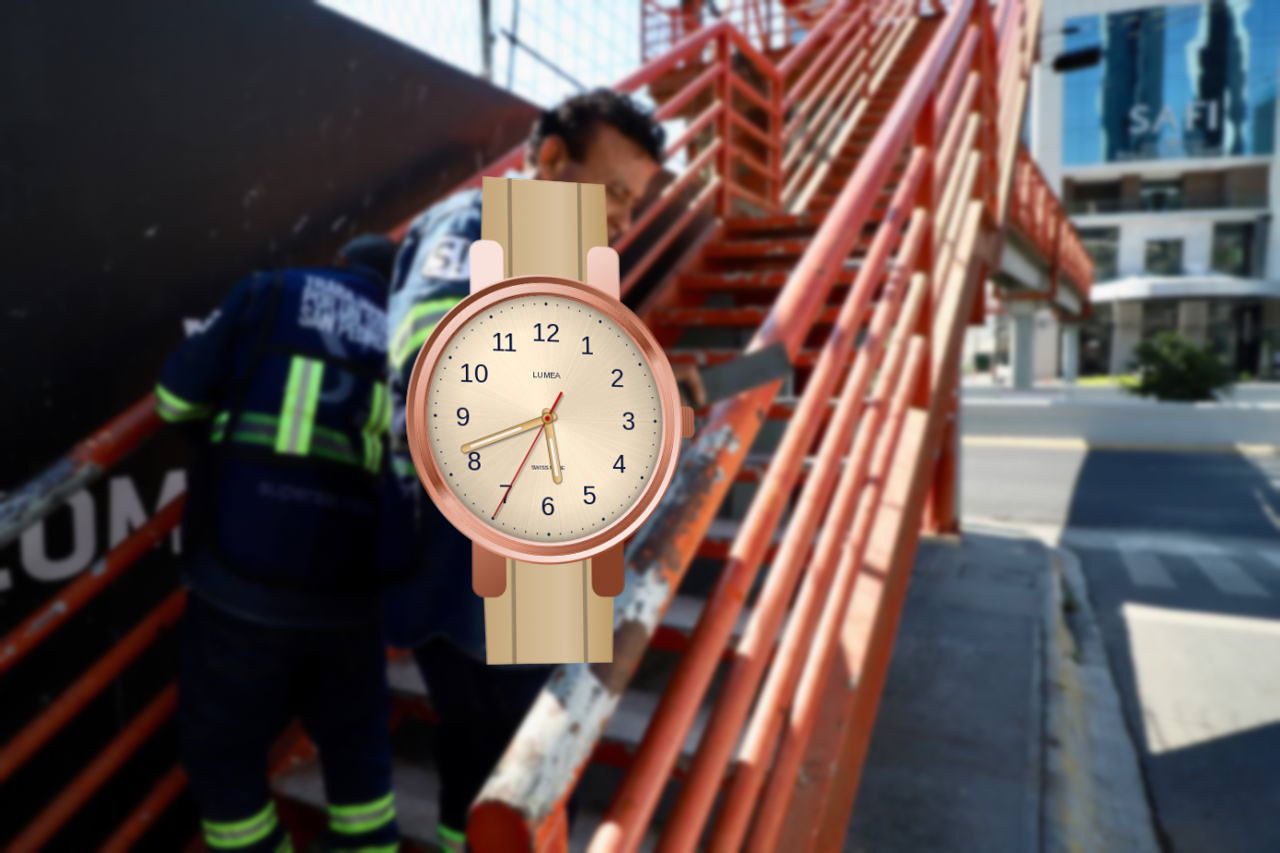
5:41:35
